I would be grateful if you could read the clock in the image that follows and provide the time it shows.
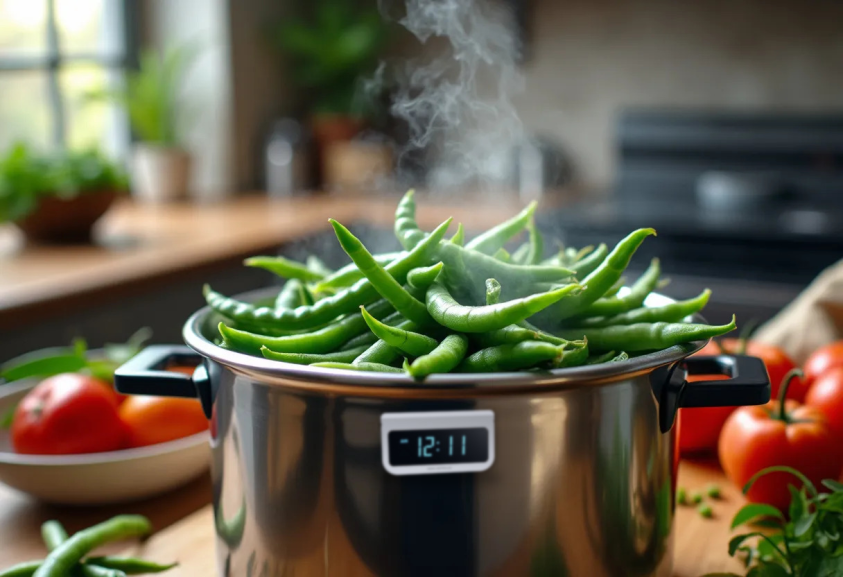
12:11
